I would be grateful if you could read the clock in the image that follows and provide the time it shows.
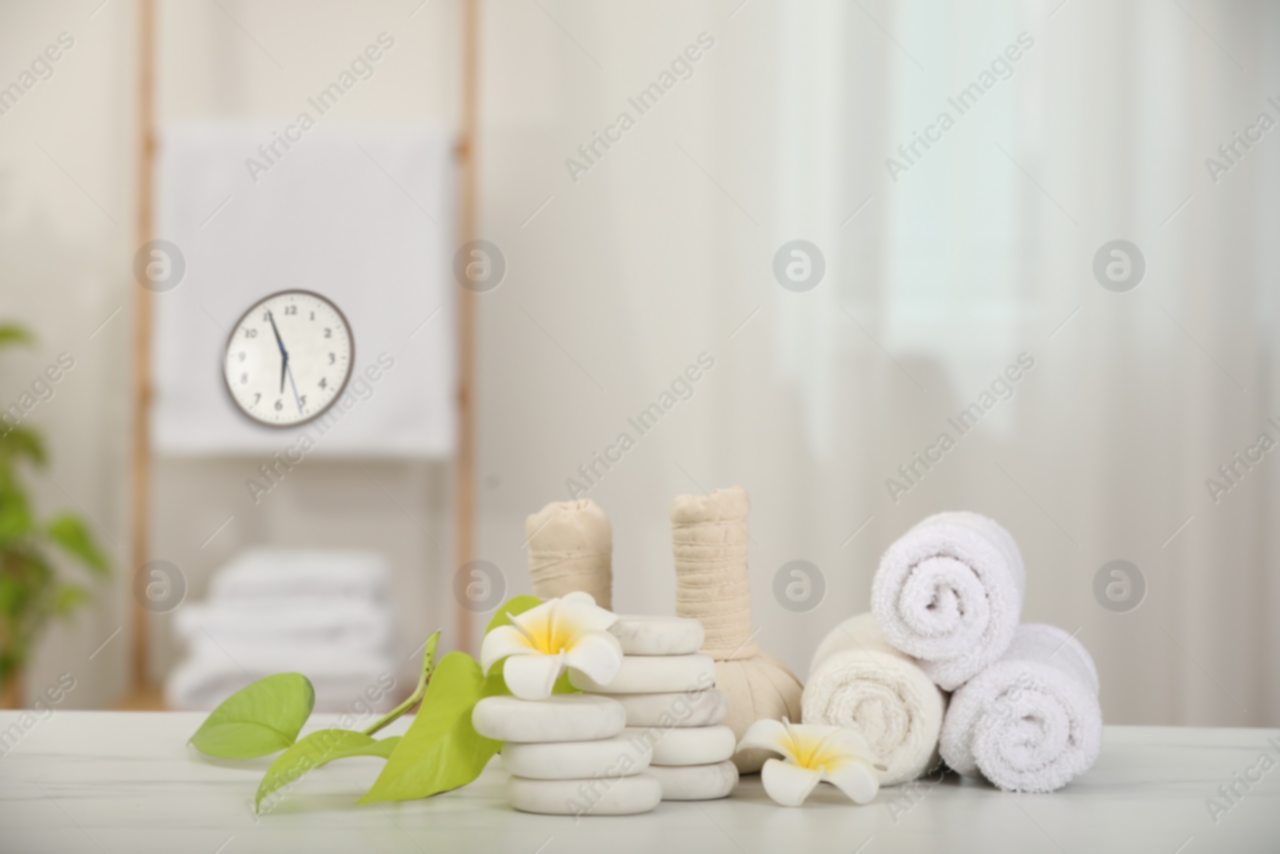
5:55:26
